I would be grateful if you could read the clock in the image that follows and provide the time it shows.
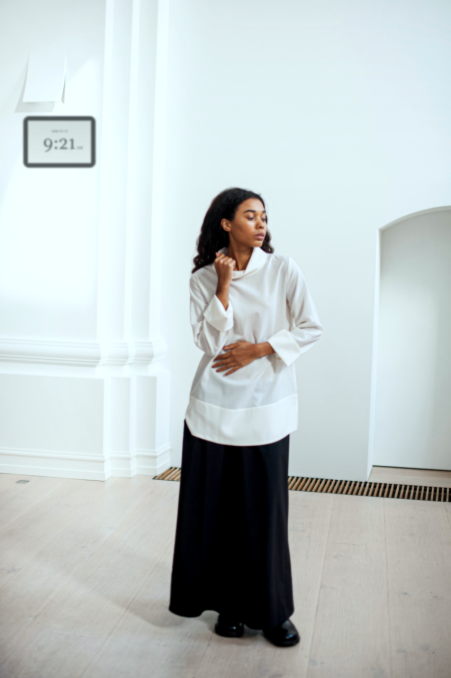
9:21
